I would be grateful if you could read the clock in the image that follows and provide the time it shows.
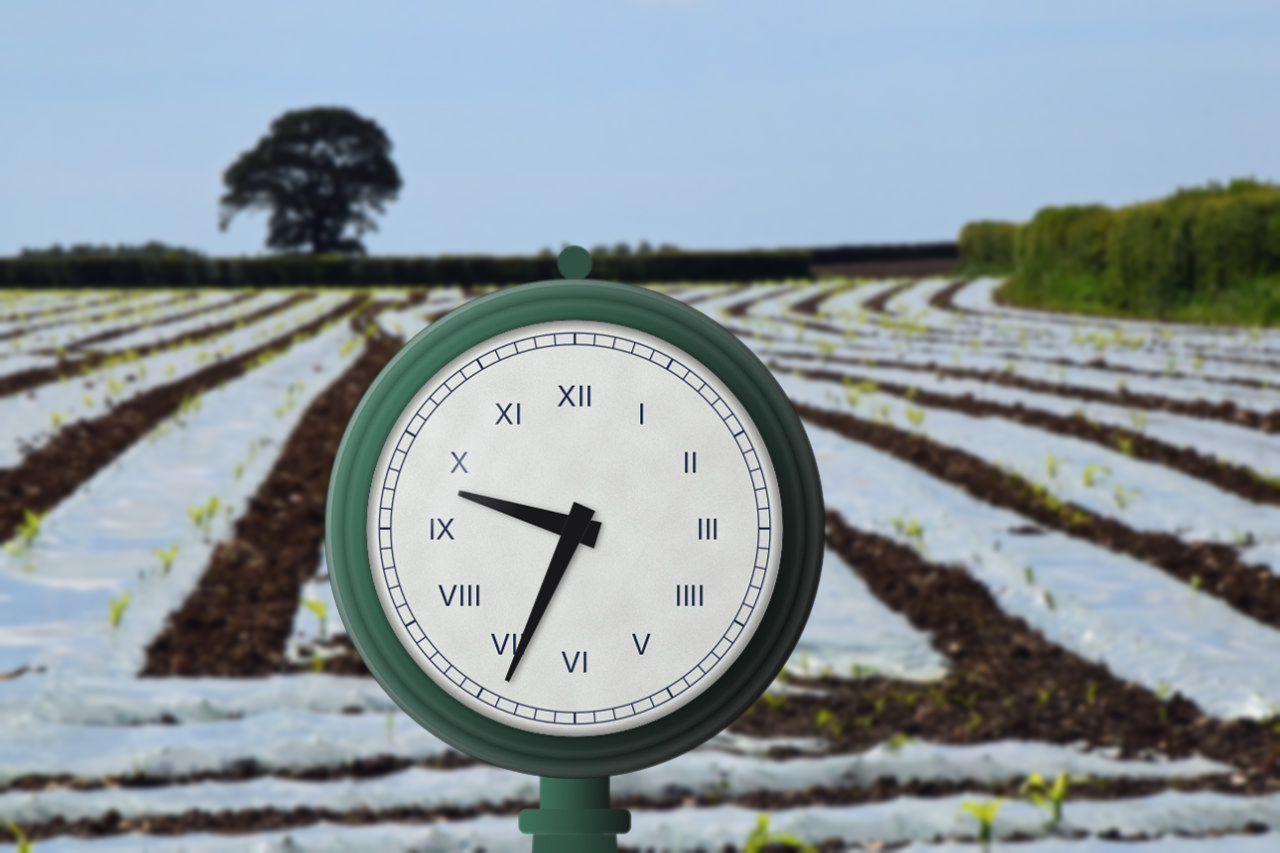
9:34
